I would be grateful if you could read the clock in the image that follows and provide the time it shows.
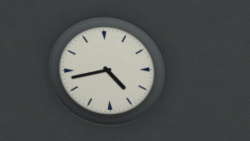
4:43
